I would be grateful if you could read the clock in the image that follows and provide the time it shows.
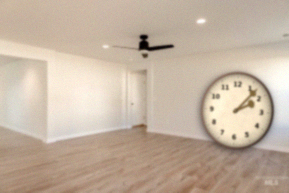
2:07
